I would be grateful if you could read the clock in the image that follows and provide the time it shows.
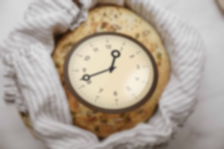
12:42
